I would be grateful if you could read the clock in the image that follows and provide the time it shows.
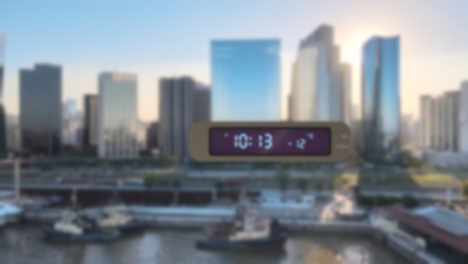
10:13
